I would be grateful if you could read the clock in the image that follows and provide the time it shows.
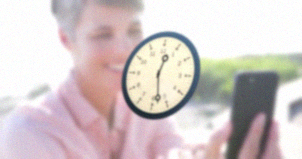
12:28
